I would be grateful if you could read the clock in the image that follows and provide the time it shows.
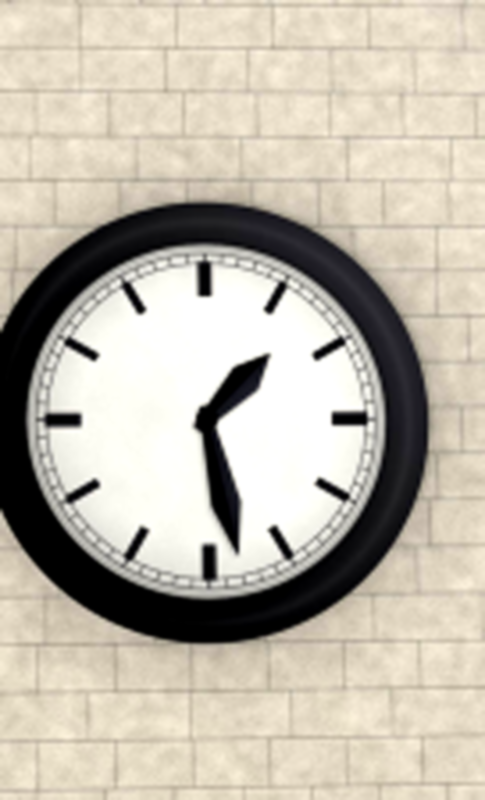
1:28
